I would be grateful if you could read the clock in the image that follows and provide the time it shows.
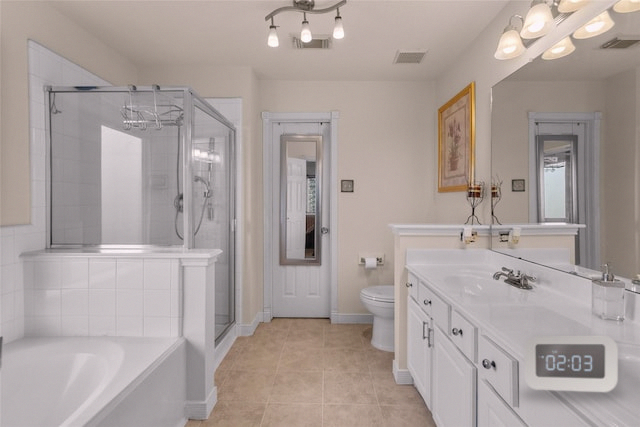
2:03
